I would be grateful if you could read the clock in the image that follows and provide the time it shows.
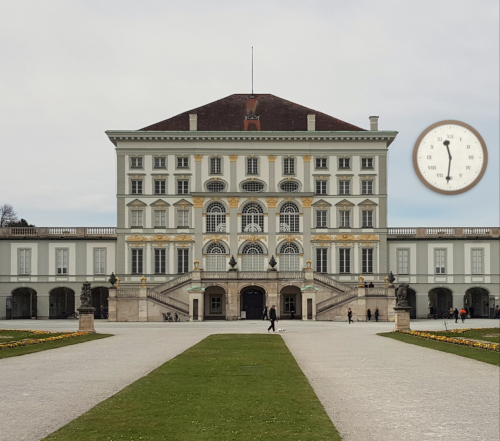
11:31
